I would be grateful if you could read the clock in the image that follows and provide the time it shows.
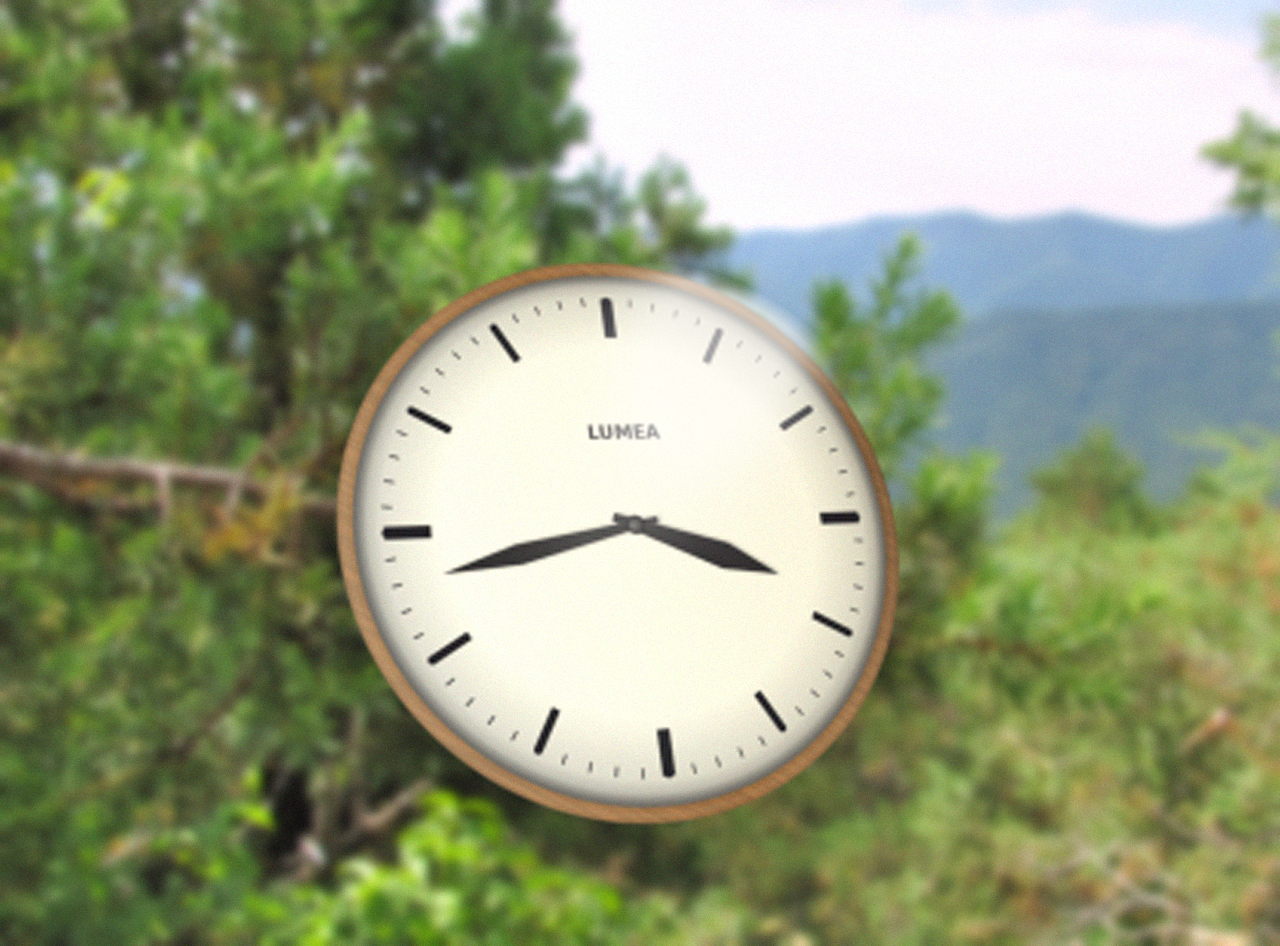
3:43
